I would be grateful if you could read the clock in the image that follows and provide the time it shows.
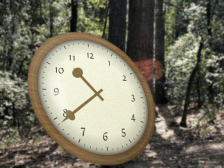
10:39
